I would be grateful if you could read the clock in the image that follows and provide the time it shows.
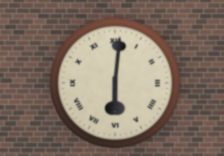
6:01
